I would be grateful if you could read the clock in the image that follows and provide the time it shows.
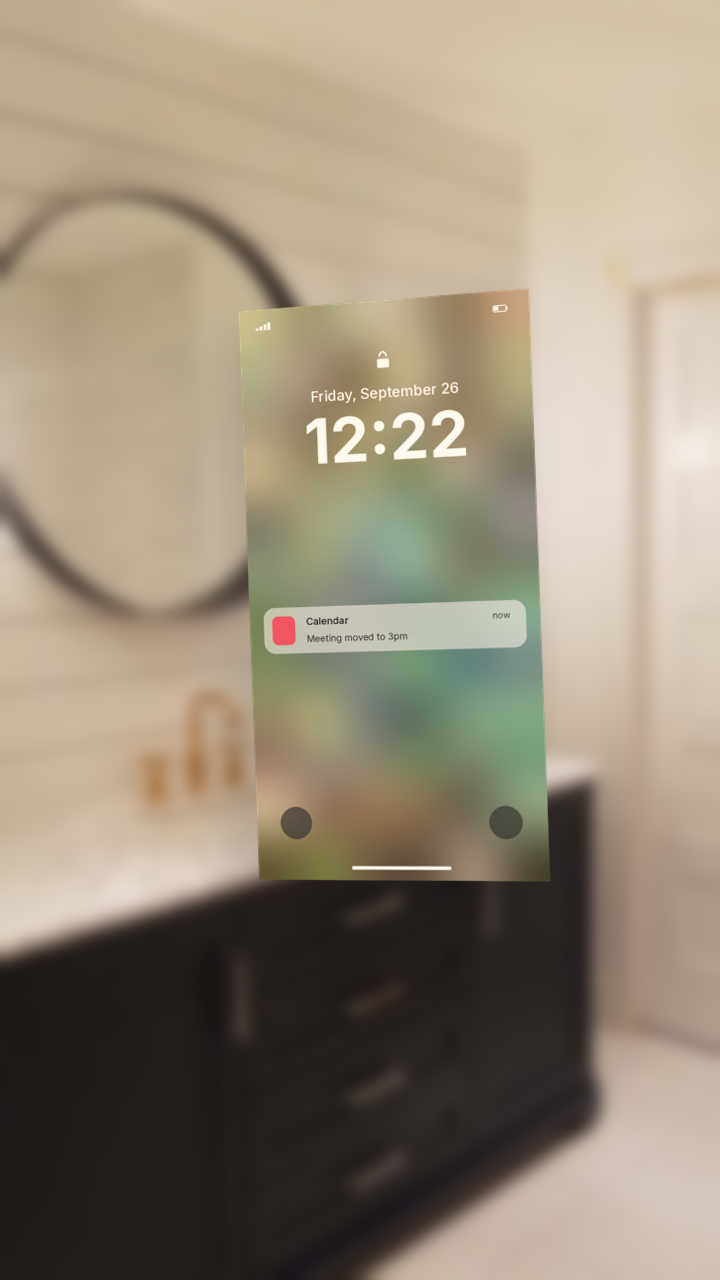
12:22
